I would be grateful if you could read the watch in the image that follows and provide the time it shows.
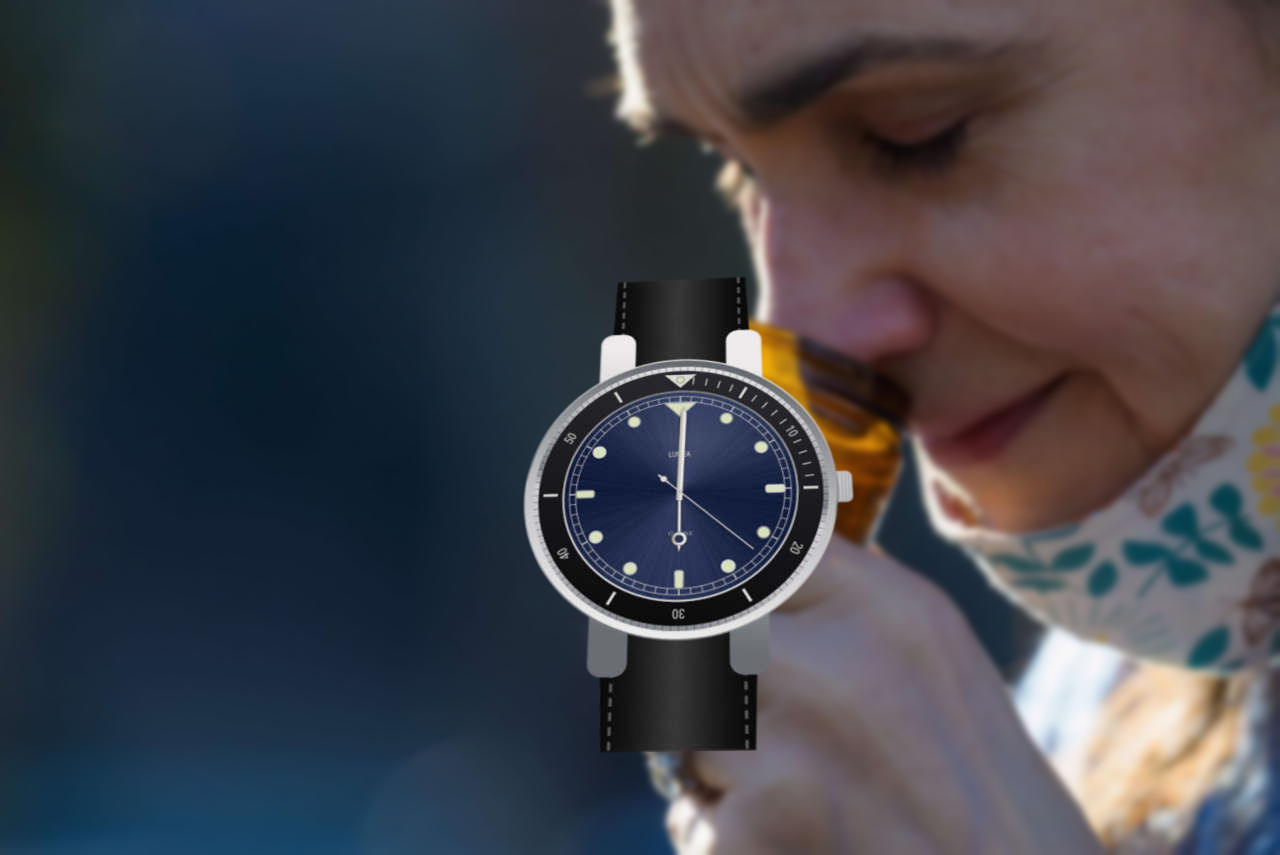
6:00:22
